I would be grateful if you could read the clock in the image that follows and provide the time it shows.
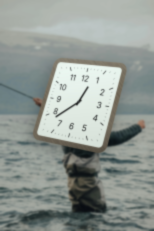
12:38
